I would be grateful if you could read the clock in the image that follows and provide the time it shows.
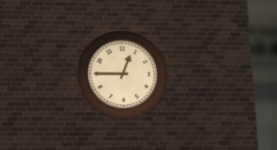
12:45
